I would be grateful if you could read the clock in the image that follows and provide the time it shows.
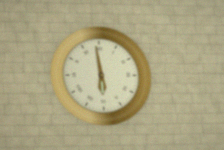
5:59
